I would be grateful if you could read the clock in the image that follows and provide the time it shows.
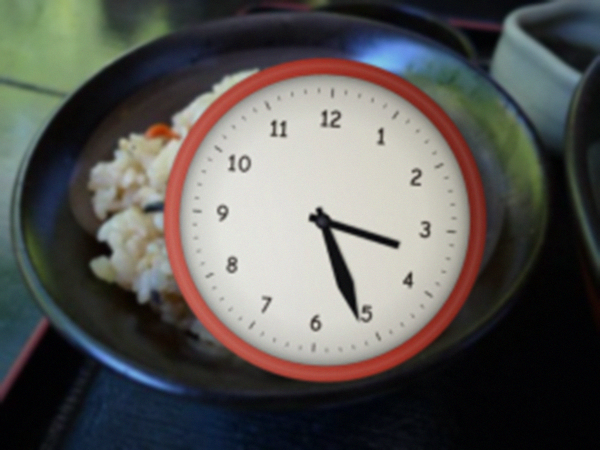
3:26
